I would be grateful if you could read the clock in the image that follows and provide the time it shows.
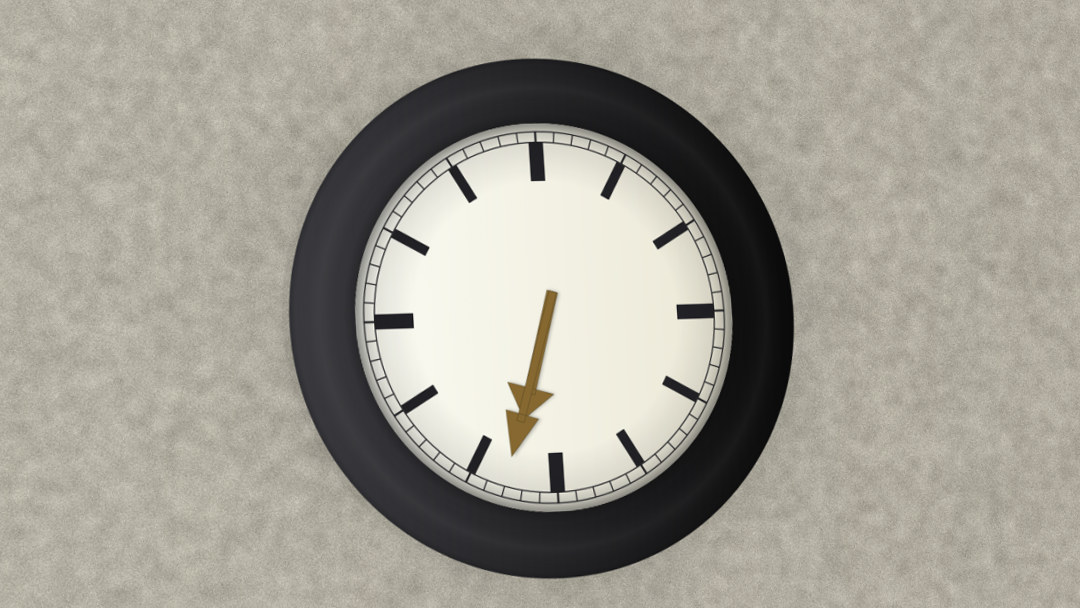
6:33
